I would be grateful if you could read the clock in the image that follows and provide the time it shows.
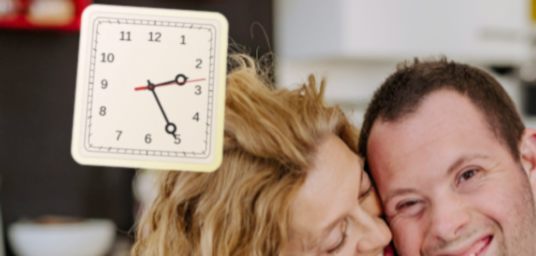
2:25:13
